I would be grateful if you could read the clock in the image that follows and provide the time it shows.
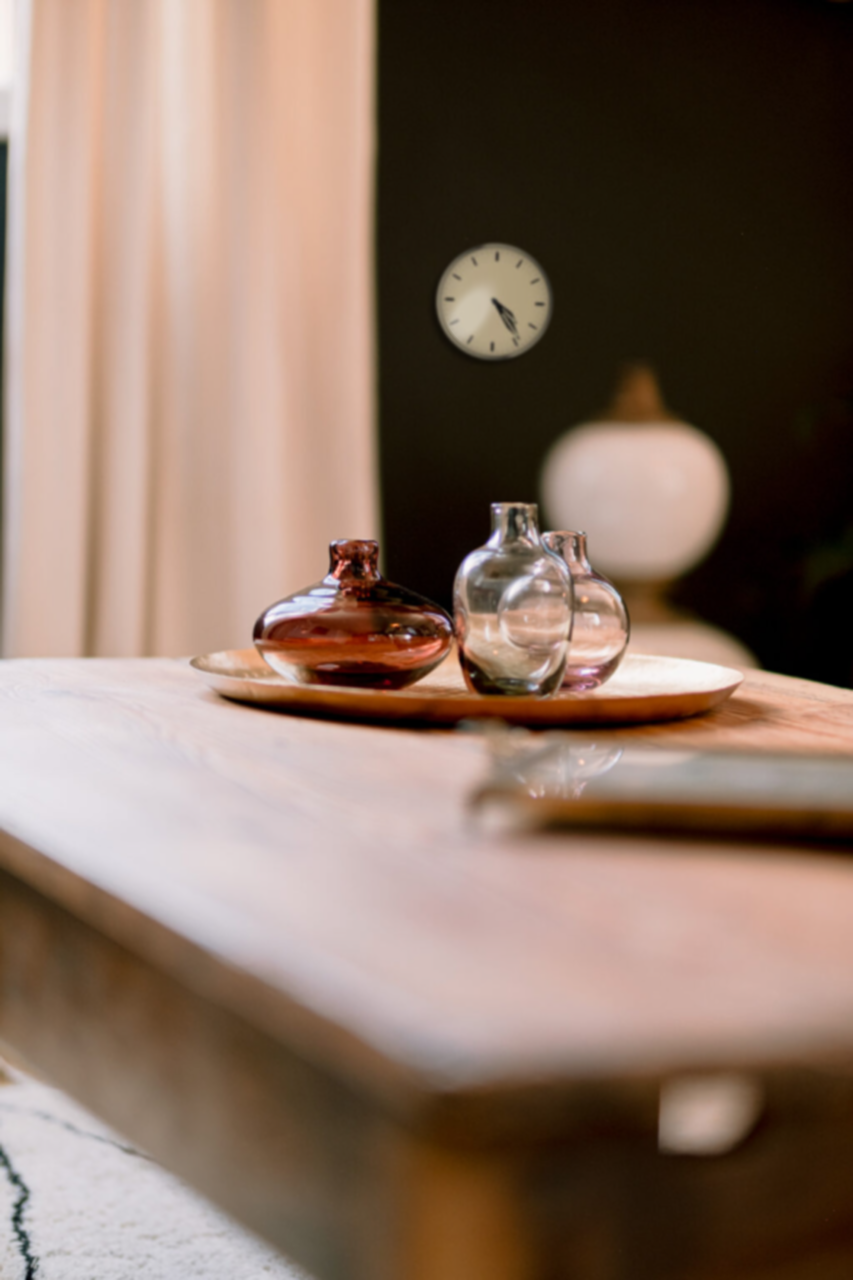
4:24
